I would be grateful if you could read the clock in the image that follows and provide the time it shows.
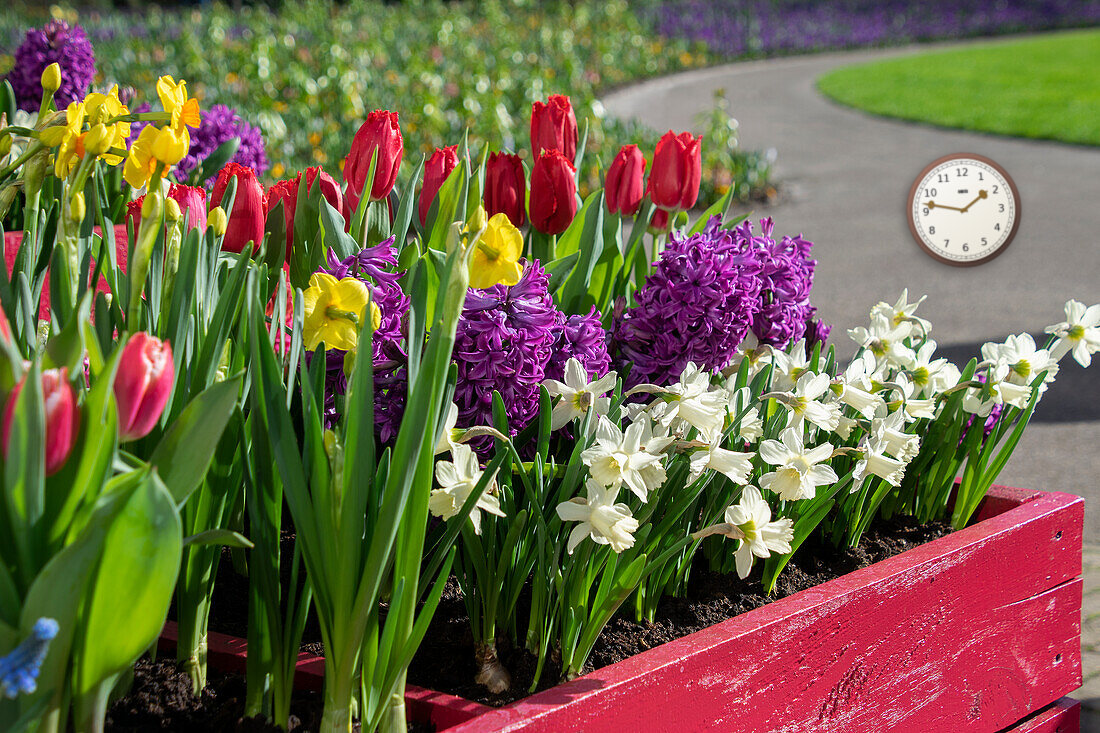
1:47
